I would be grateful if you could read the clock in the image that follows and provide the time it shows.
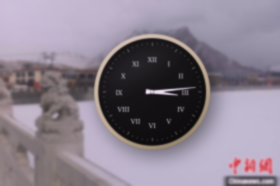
3:14
